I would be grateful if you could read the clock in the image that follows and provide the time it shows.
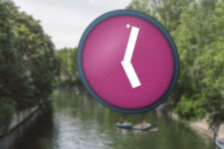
5:02
